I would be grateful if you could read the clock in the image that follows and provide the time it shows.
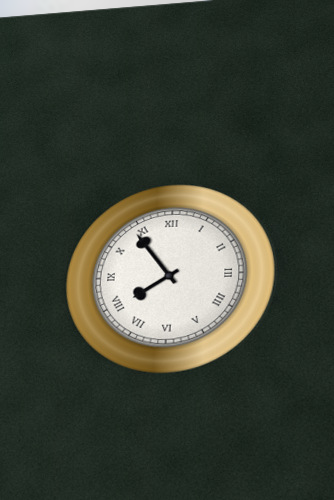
7:54
